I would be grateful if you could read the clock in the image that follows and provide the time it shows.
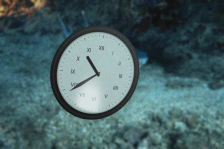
10:39
